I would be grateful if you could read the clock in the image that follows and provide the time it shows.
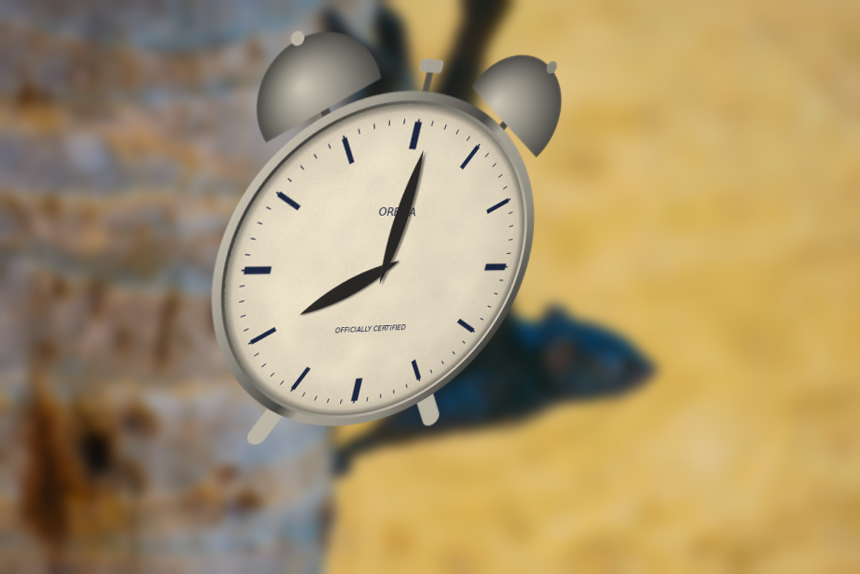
8:01
